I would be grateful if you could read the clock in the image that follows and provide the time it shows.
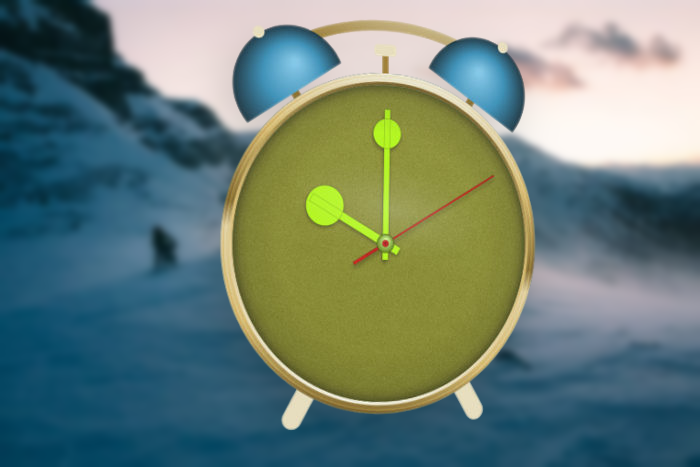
10:00:10
